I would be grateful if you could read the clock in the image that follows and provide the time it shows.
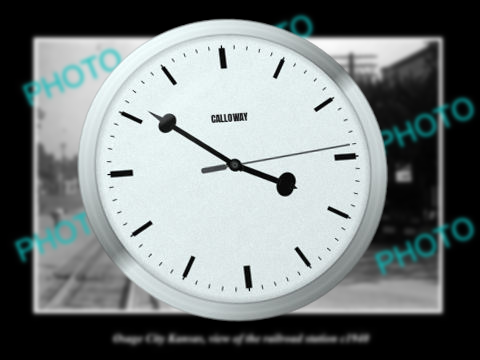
3:51:14
